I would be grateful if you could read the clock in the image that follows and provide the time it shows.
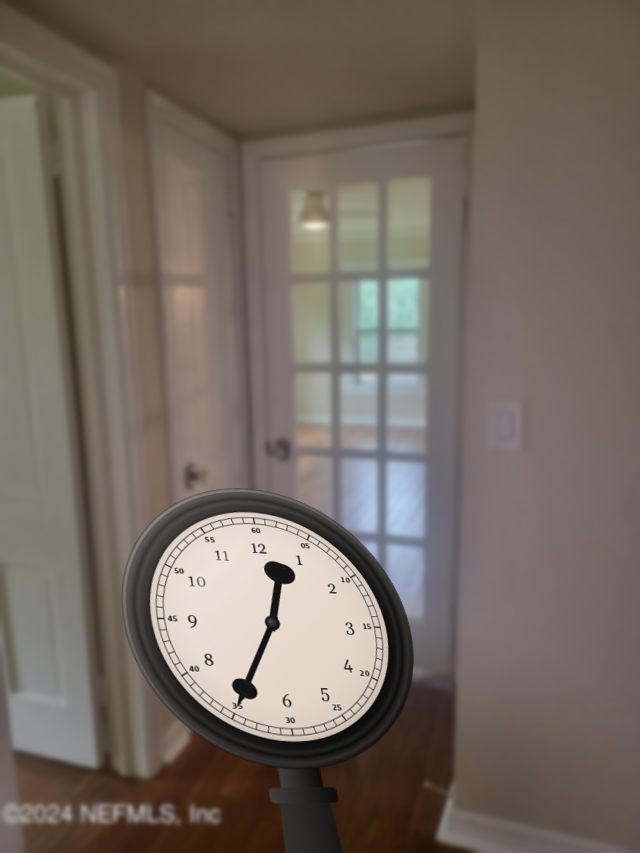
12:35
